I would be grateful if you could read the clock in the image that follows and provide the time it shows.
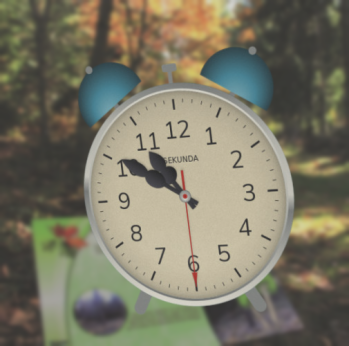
10:50:30
